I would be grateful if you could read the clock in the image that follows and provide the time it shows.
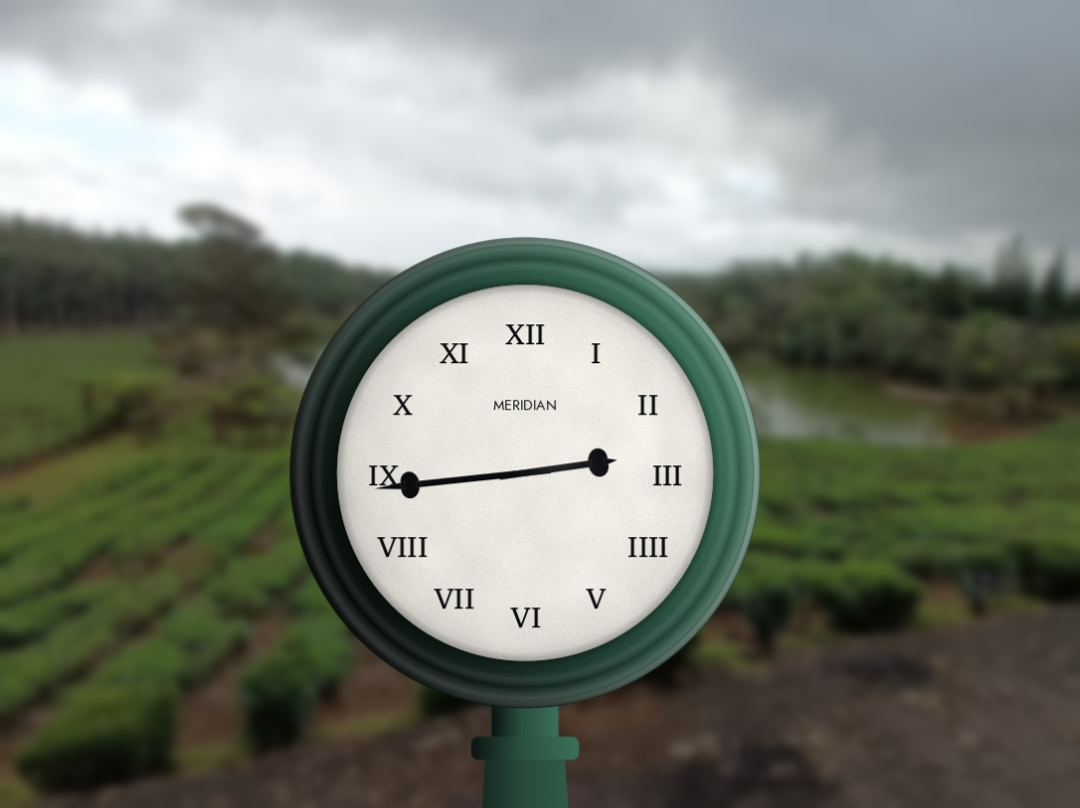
2:44
